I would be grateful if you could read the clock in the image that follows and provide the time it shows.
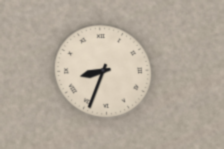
8:34
